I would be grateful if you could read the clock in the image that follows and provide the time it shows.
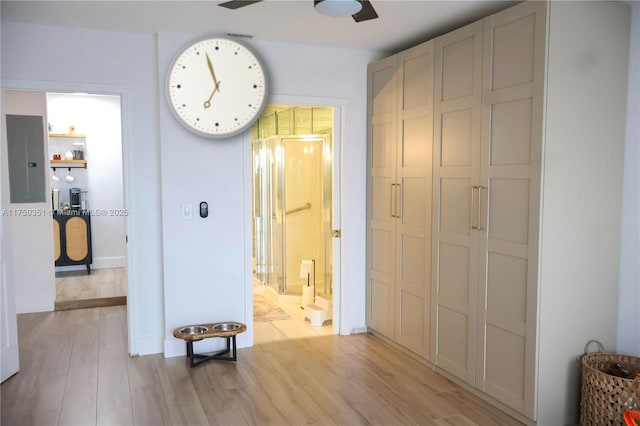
6:57
